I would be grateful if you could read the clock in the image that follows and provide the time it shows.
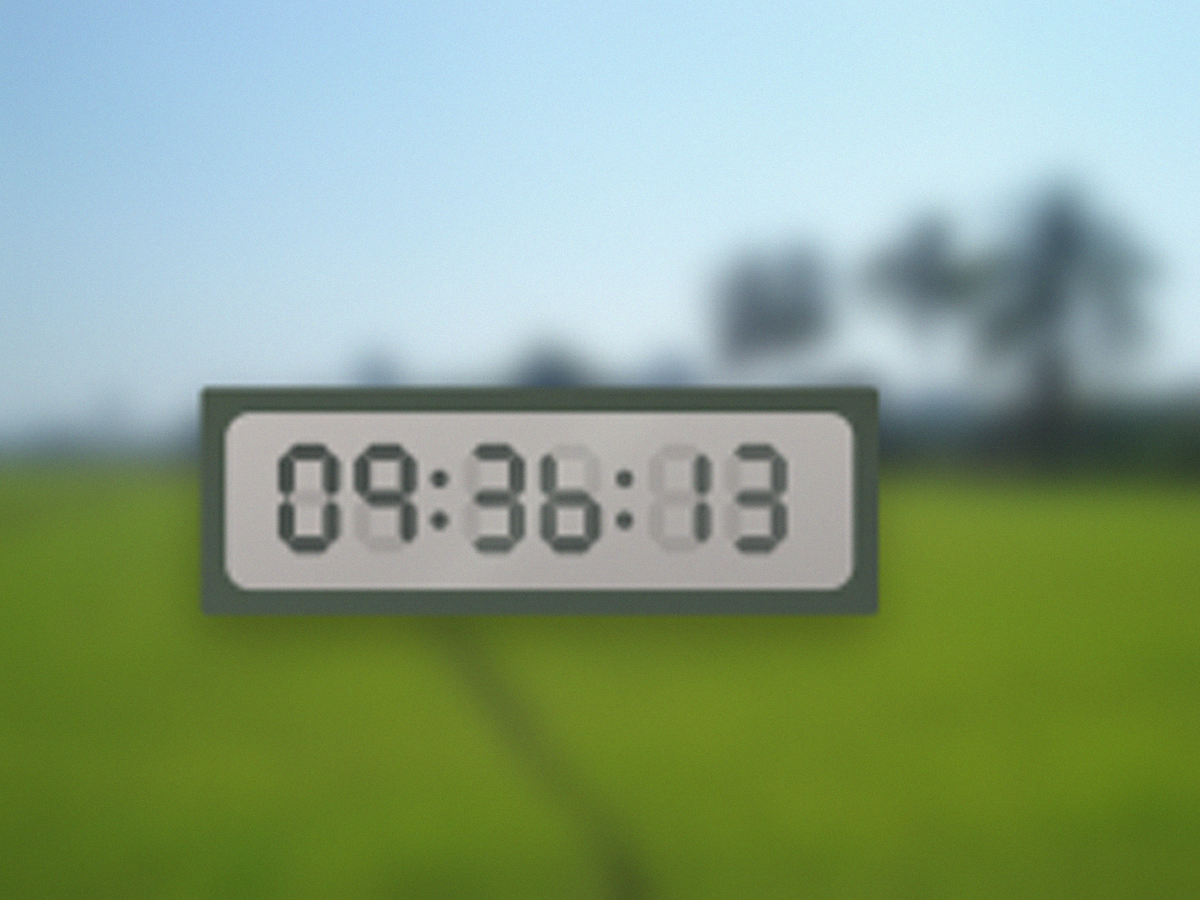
9:36:13
